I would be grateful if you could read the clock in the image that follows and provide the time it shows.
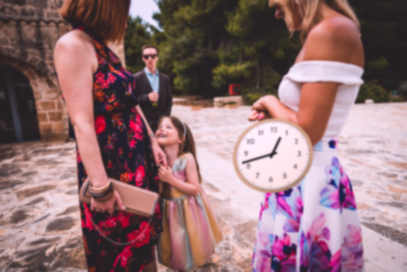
12:42
